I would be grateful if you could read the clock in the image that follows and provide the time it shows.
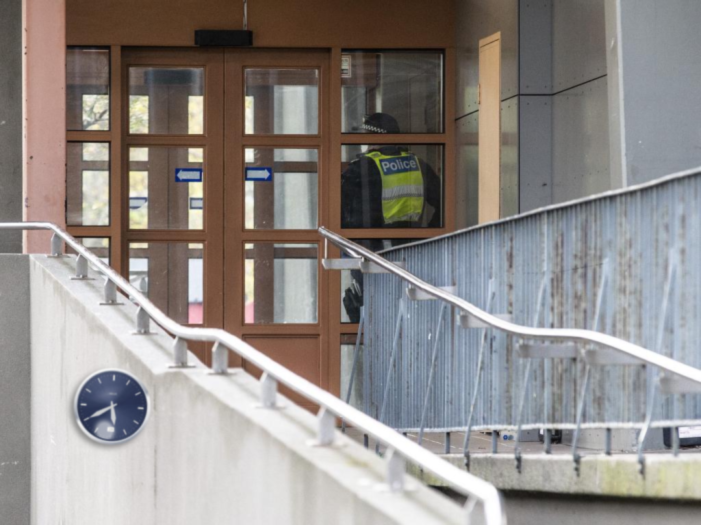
5:40
